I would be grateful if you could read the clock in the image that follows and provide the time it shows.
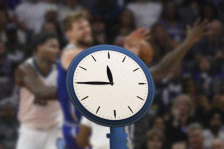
11:45
